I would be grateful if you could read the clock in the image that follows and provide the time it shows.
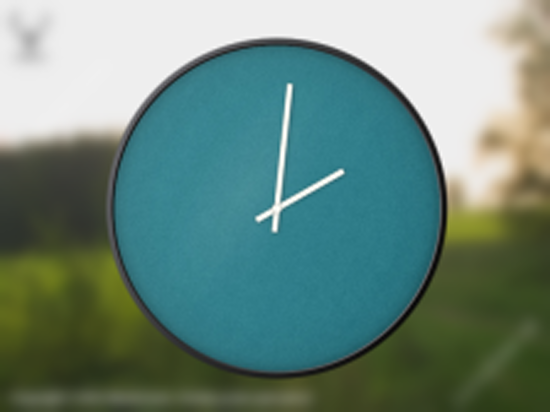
2:01
